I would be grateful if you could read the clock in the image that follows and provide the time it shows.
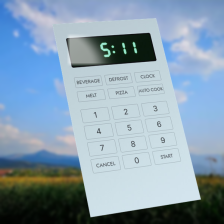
5:11
